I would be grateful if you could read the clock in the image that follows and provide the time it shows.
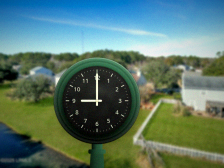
9:00
